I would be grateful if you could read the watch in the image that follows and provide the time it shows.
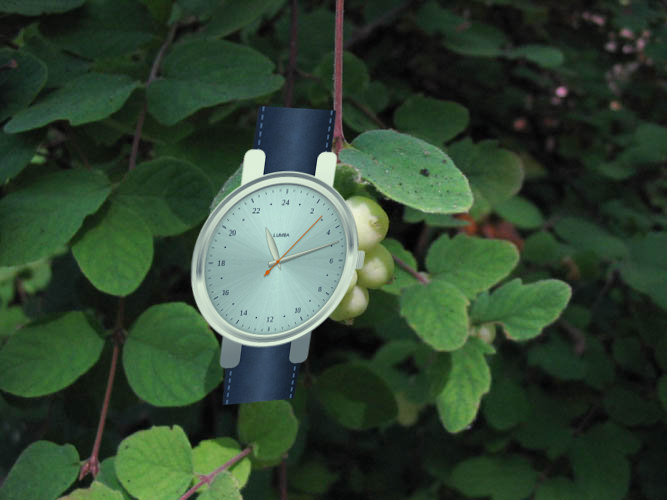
22:12:07
